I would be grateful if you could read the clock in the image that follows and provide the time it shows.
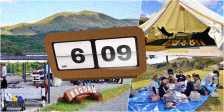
6:09
